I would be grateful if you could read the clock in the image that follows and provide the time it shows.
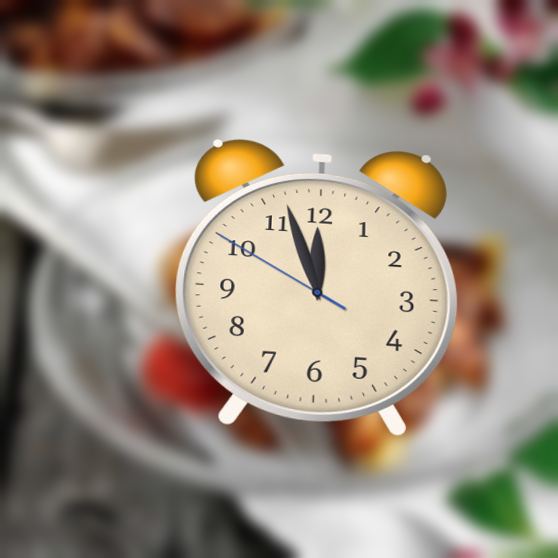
11:56:50
